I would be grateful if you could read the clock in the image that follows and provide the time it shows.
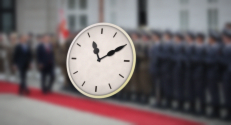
11:10
